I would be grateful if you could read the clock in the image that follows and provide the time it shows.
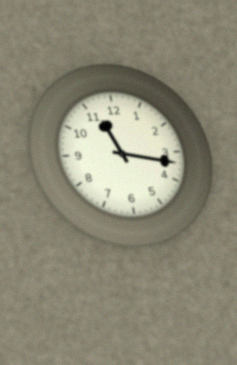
11:17
